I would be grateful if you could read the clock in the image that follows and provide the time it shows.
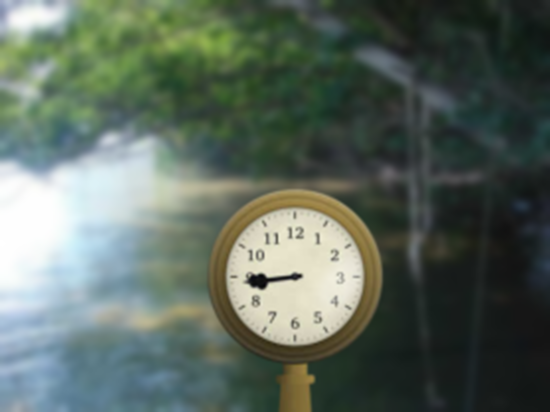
8:44
